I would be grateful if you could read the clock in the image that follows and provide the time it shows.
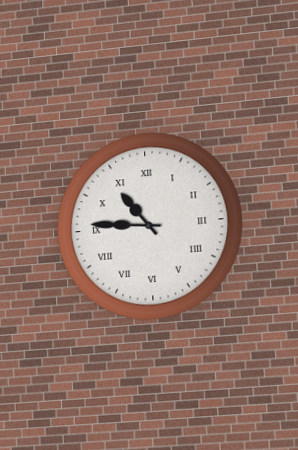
10:46
